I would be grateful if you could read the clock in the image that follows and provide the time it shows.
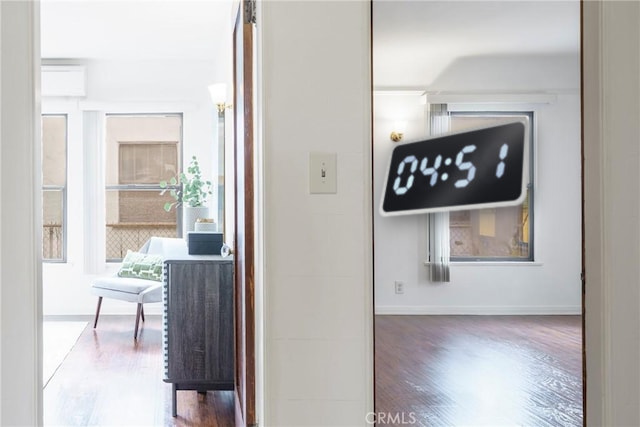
4:51
